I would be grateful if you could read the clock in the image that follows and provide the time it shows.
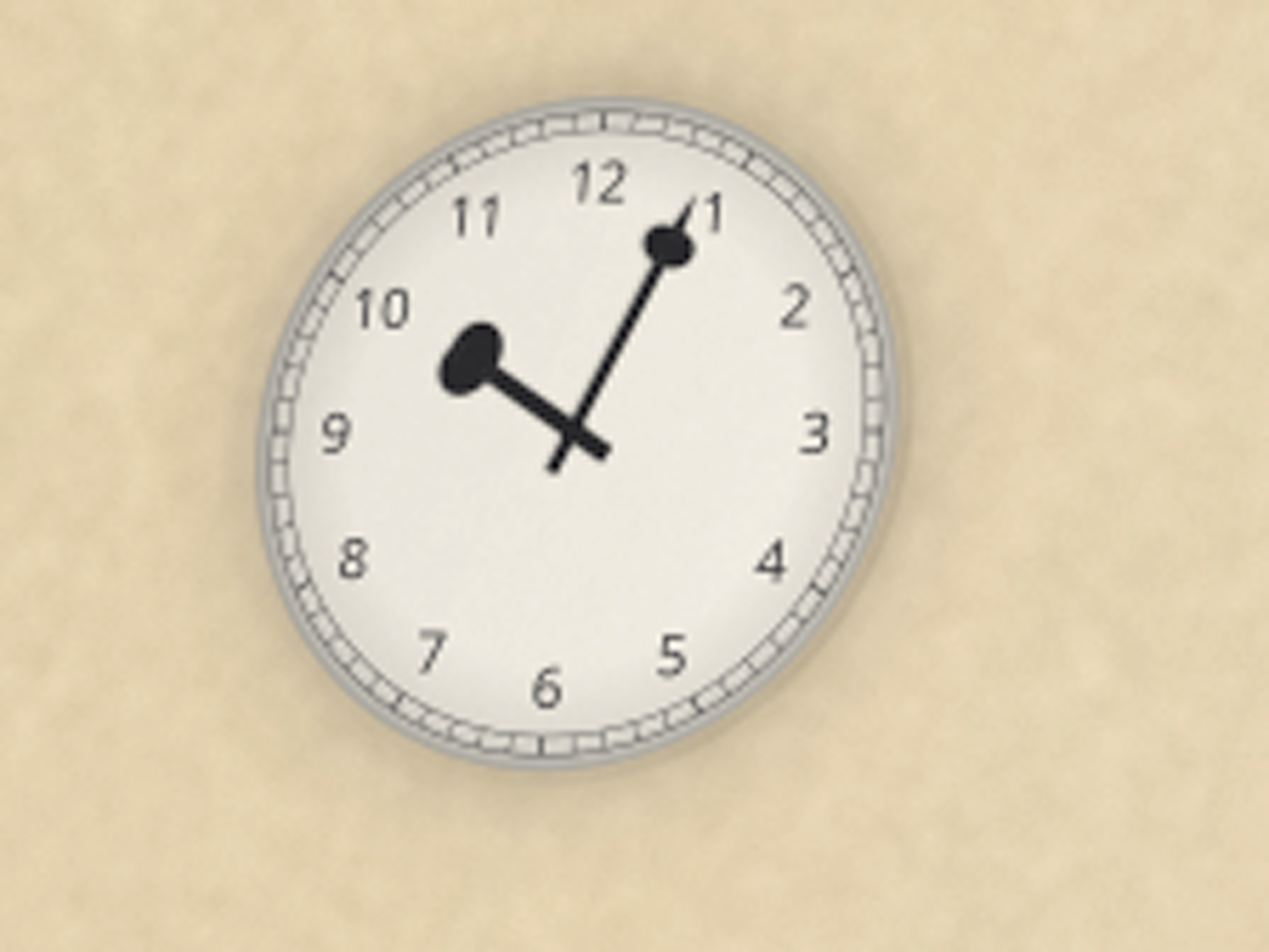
10:04
